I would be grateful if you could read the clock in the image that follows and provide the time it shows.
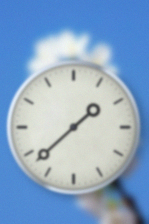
1:38
